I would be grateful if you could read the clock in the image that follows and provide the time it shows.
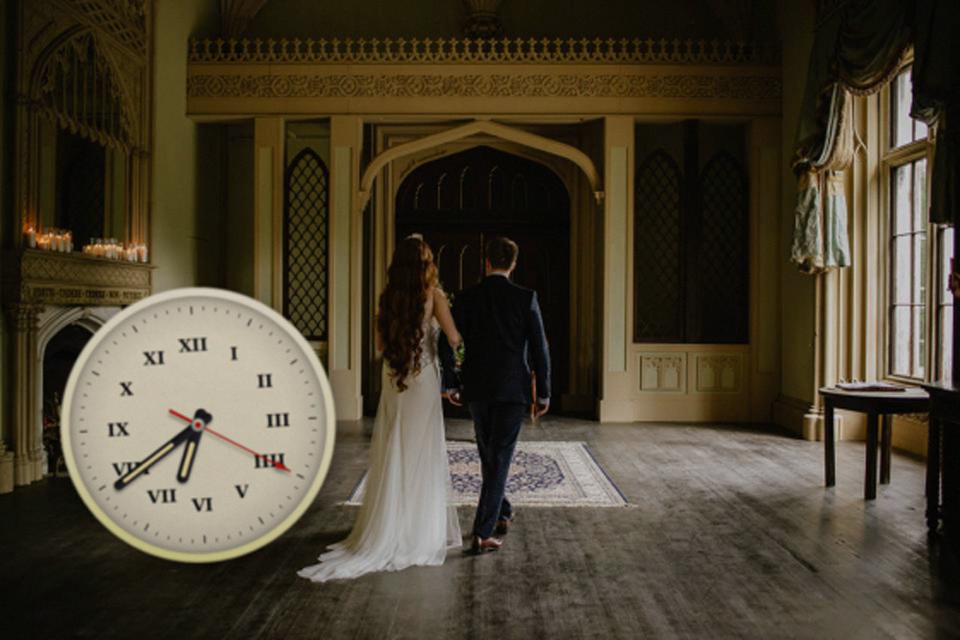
6:39:20
